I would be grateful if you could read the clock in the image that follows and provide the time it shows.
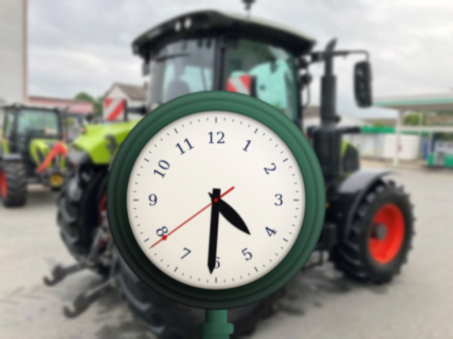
4:30:39
